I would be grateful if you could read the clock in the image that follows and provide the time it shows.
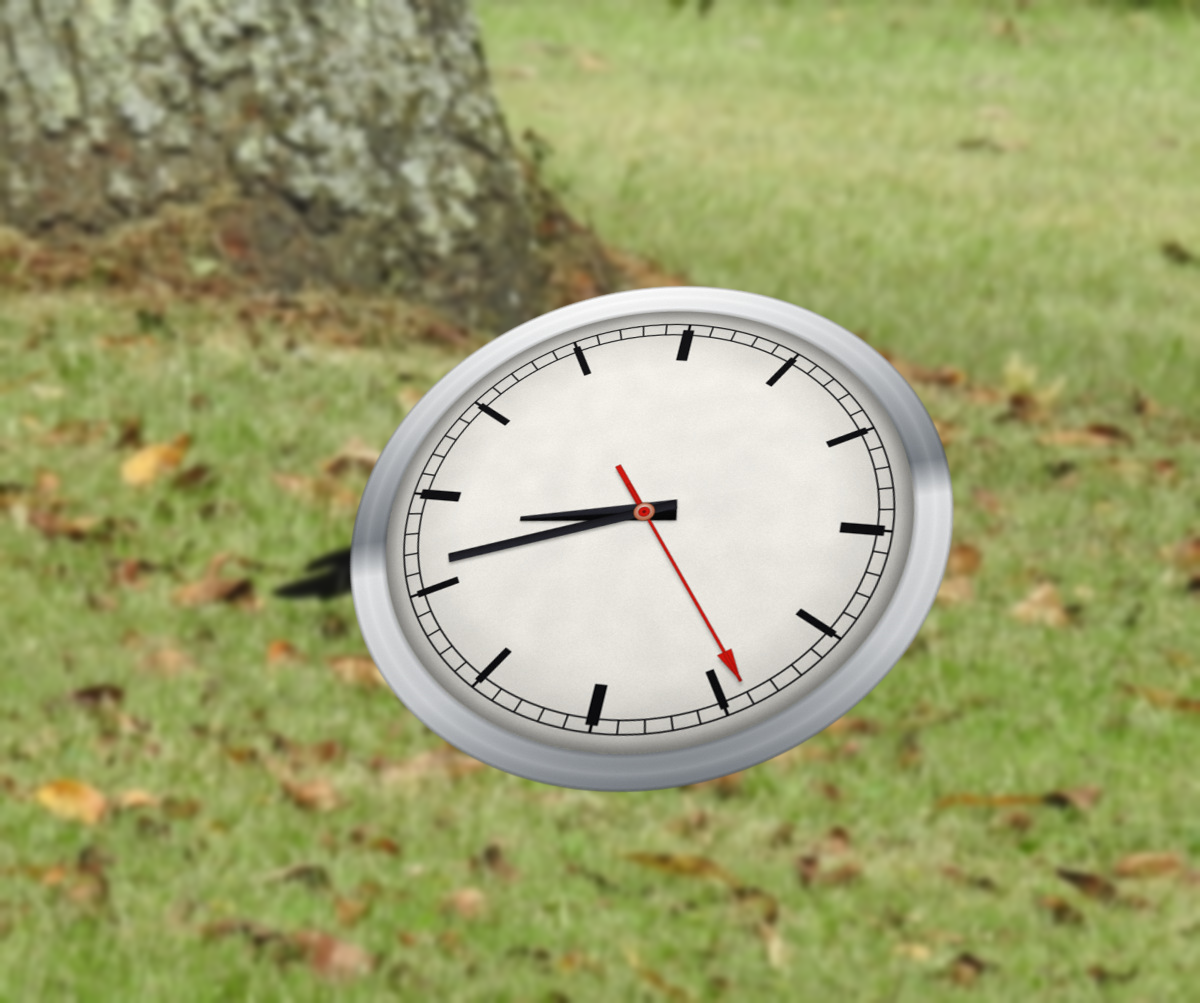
8:41:24
